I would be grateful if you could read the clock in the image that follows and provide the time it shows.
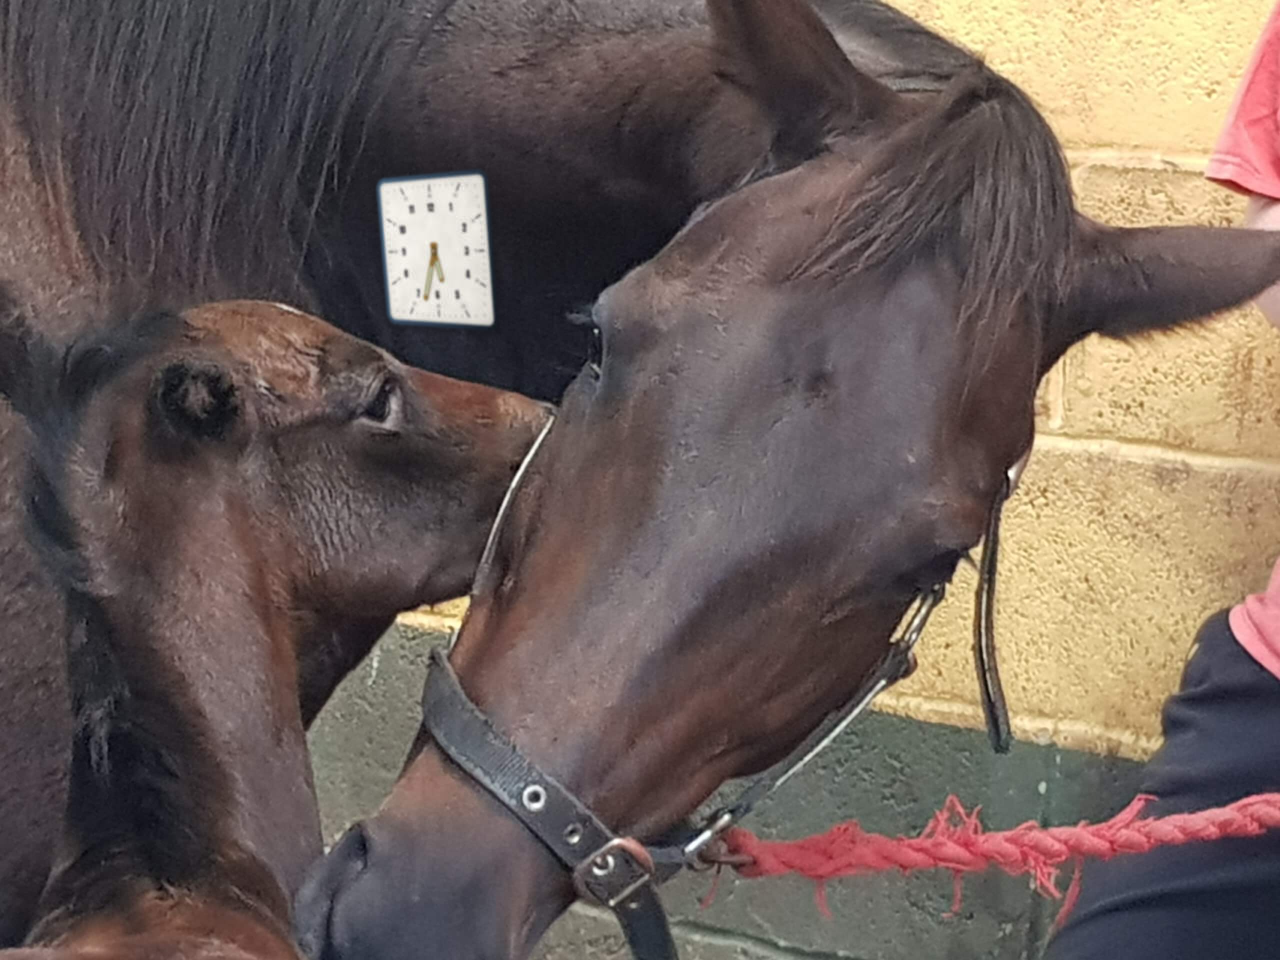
5:33
